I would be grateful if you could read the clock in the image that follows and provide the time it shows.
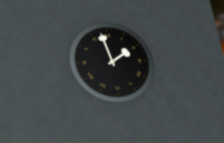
1:58
